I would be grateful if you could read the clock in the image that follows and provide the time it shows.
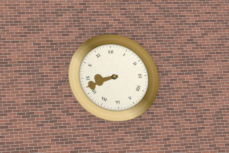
8:42
